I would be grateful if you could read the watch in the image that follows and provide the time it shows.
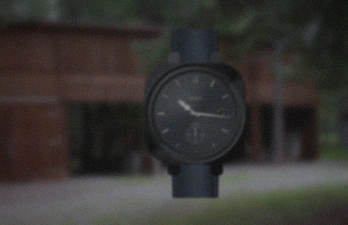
10:16
